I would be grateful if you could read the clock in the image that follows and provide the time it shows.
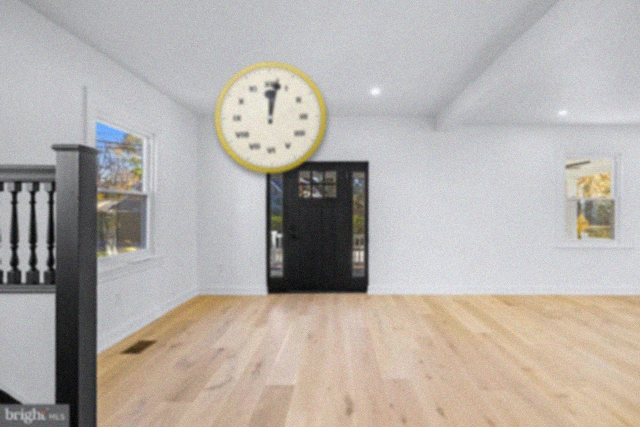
12:02
